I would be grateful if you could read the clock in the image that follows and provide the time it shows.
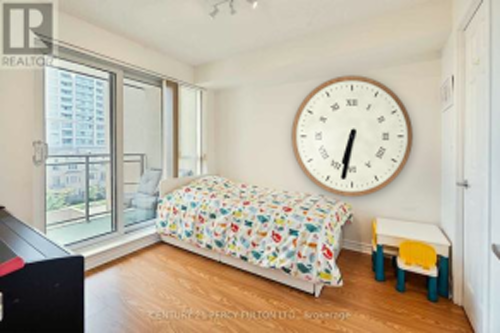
6:32
